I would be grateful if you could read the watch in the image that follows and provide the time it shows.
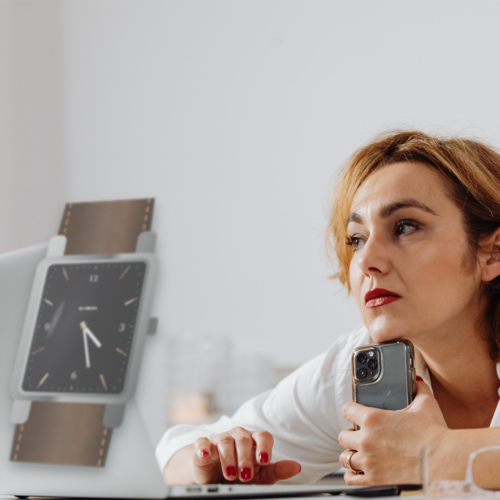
4:27
